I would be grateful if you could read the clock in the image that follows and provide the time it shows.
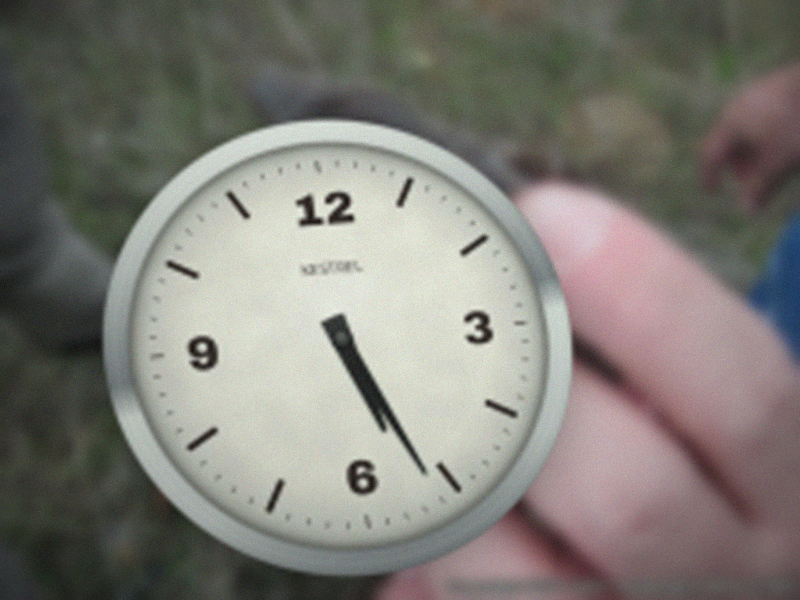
5:26
